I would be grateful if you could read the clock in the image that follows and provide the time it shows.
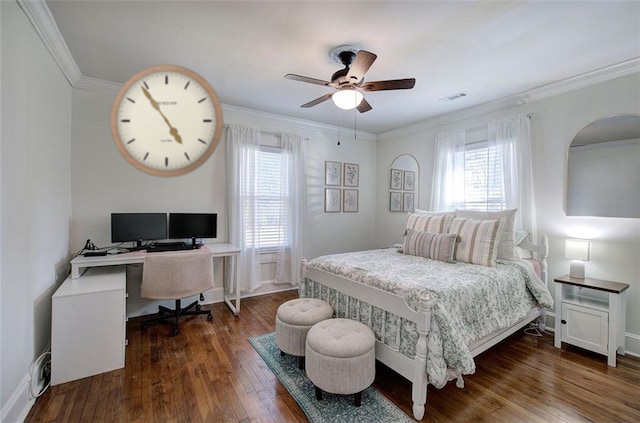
4:54
